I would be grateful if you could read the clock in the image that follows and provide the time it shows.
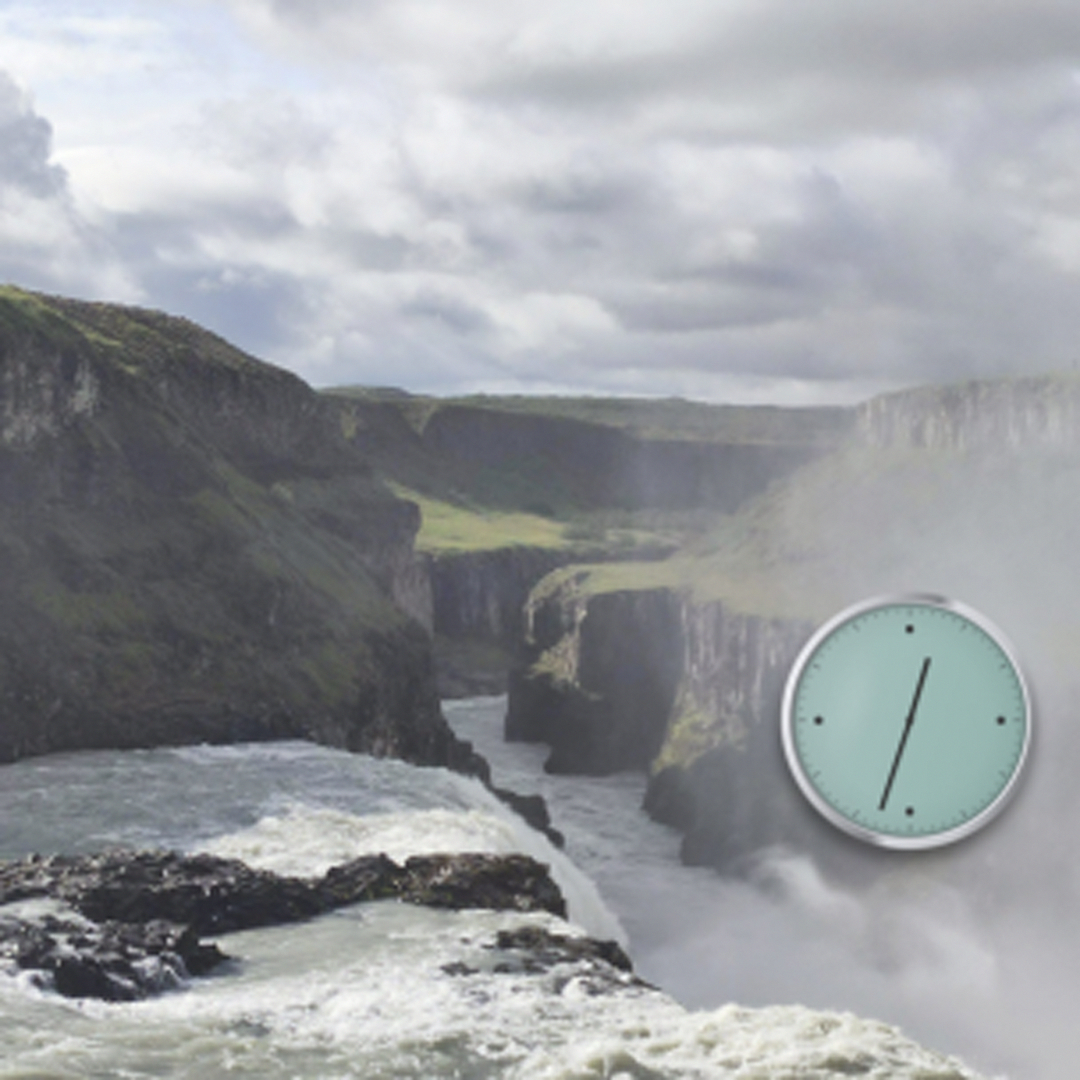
12:33
